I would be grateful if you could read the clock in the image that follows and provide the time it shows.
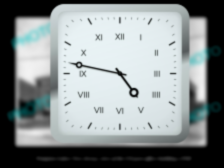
4:47
